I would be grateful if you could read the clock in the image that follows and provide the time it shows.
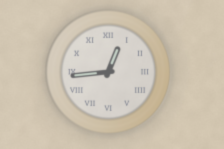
12:44
